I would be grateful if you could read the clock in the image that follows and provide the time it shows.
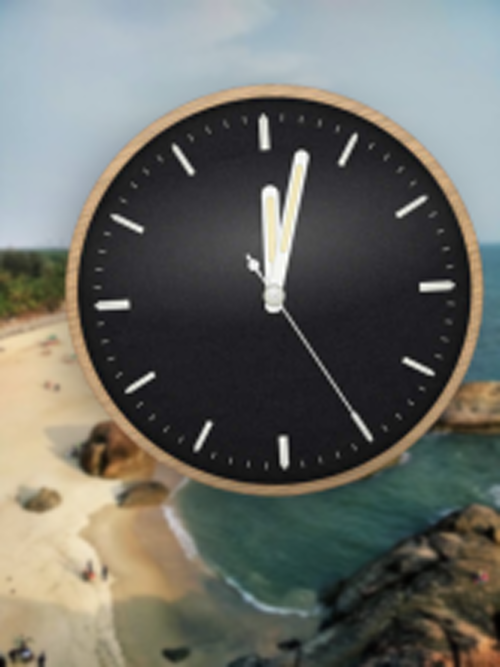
12:02:25
